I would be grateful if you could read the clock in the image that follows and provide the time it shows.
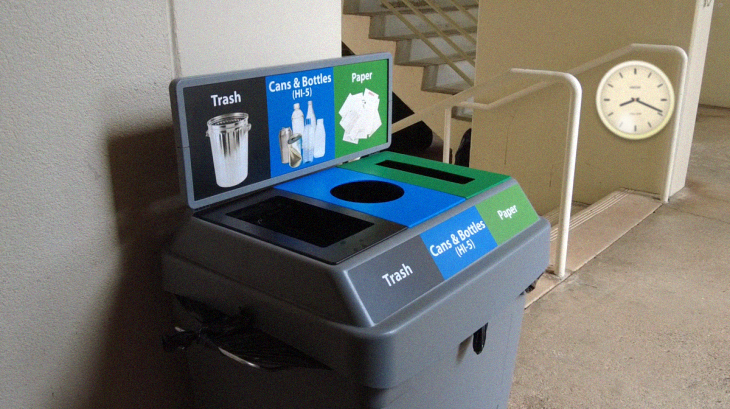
8:19
